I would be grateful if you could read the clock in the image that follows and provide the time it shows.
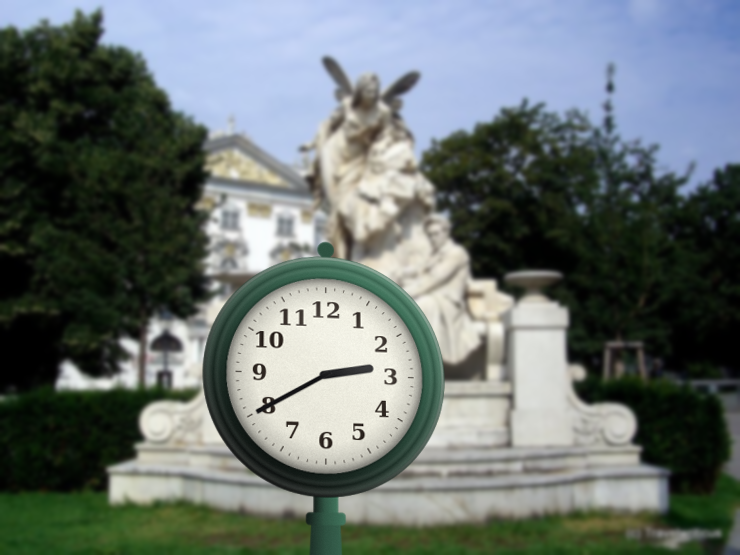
2:40
